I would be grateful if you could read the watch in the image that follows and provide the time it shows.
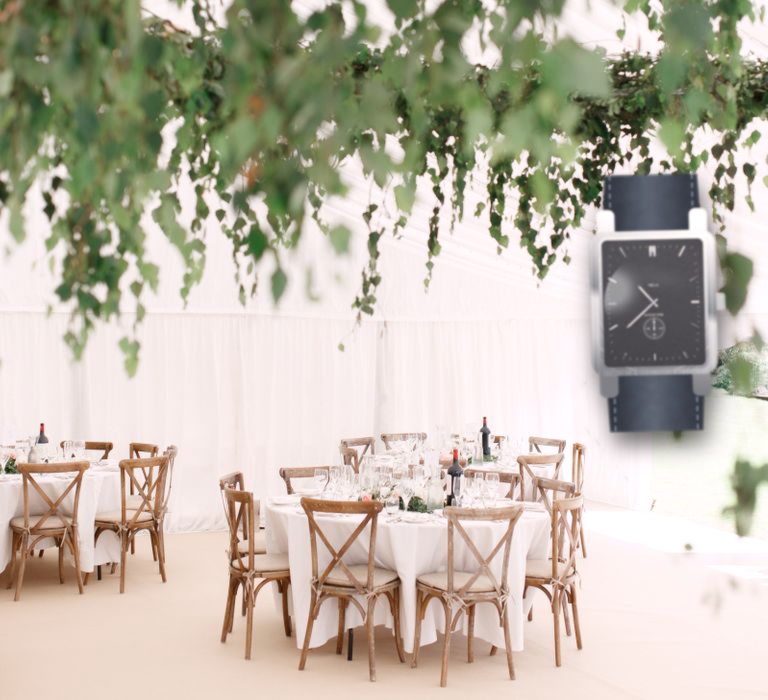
10:38
